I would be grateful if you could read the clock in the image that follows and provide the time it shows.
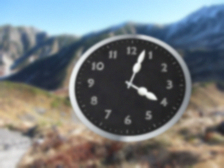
4:03
